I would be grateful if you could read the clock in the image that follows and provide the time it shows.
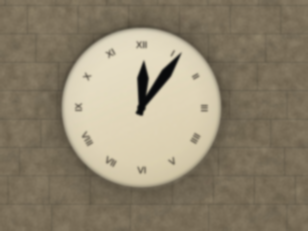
12:06
